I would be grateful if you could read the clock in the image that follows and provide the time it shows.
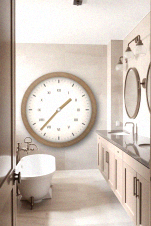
1:37
